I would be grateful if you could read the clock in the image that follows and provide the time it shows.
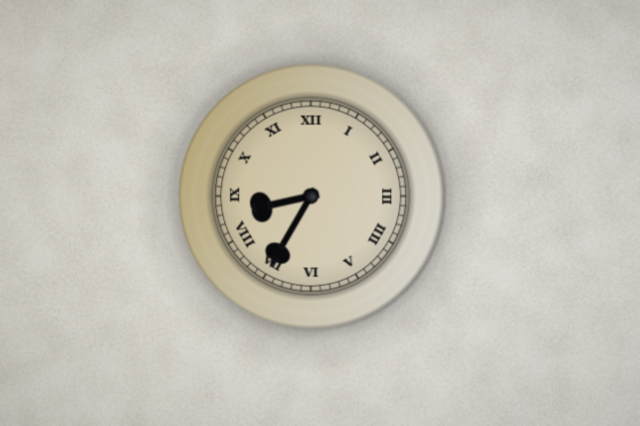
8:35
